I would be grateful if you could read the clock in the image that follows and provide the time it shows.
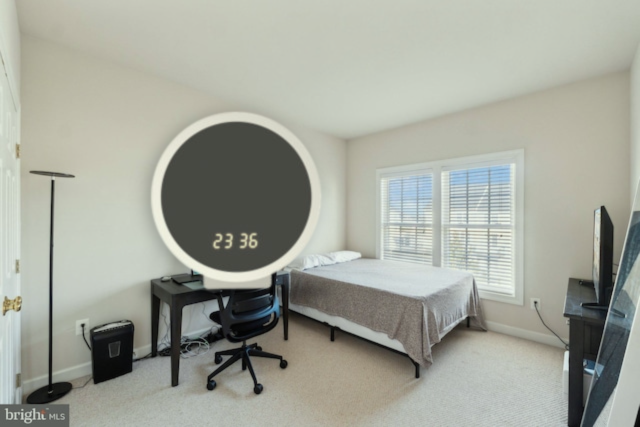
23:36
